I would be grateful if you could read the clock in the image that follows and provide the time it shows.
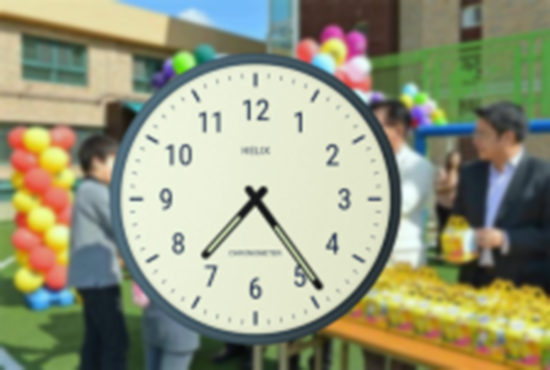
7:24
